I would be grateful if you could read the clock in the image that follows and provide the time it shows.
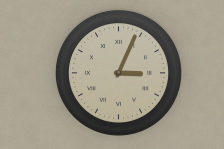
3:04
